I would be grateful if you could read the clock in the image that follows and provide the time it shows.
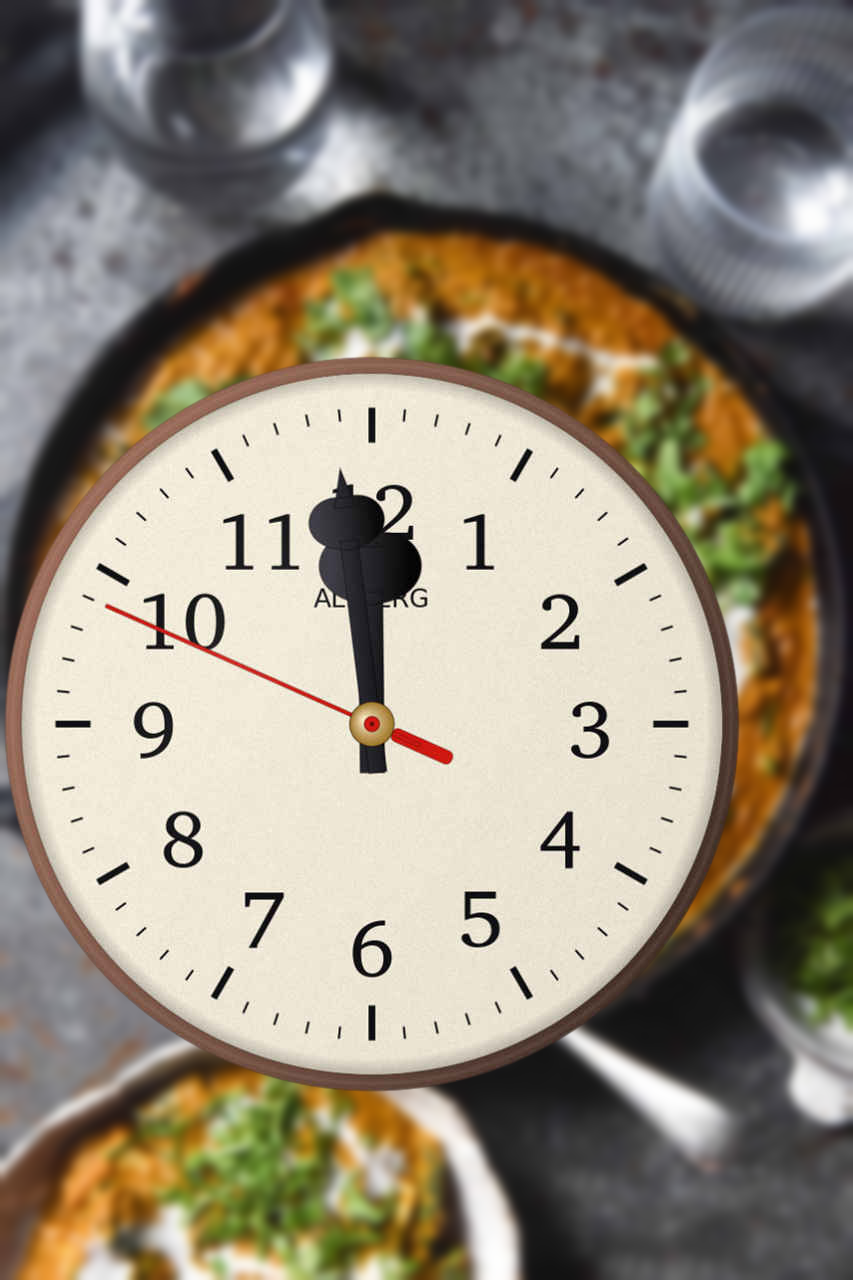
11:58:49
